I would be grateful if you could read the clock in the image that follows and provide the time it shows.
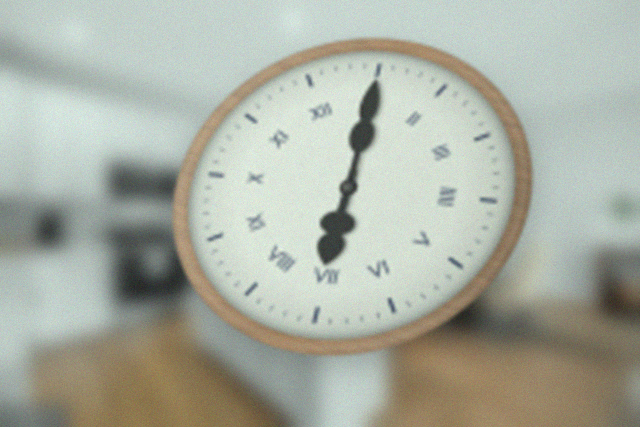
7:05
